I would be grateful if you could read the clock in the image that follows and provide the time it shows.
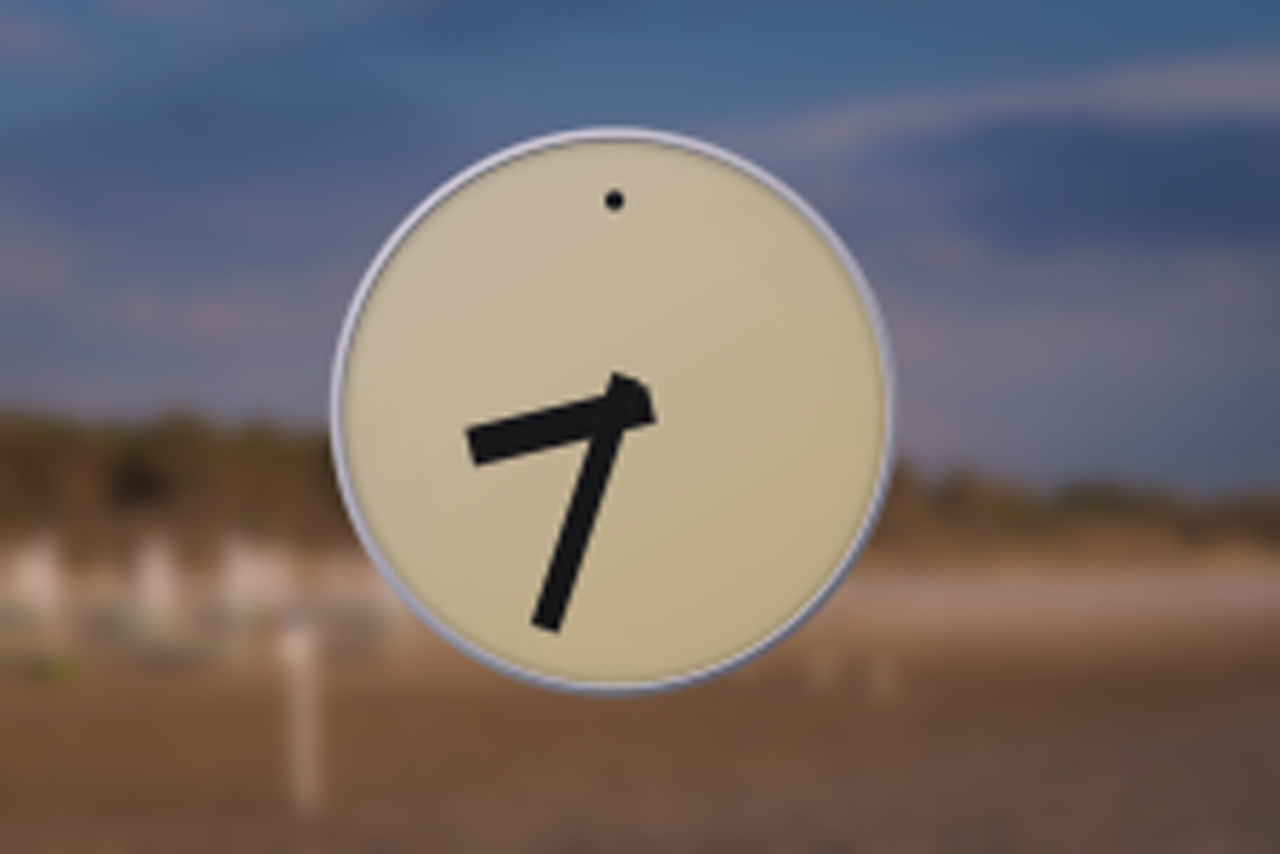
8:33
